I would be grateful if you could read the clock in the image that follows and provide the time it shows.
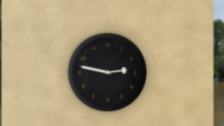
2:47
